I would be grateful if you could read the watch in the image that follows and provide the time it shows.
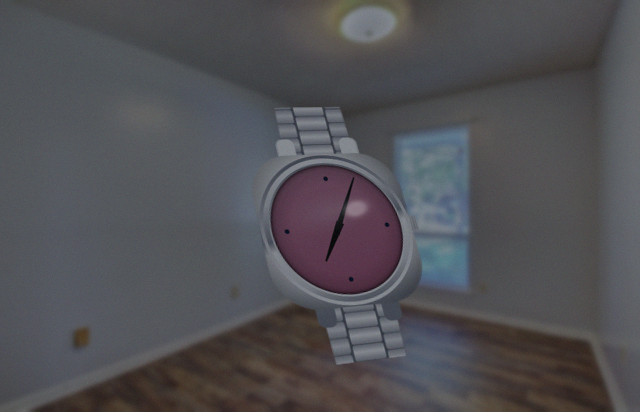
7:05
